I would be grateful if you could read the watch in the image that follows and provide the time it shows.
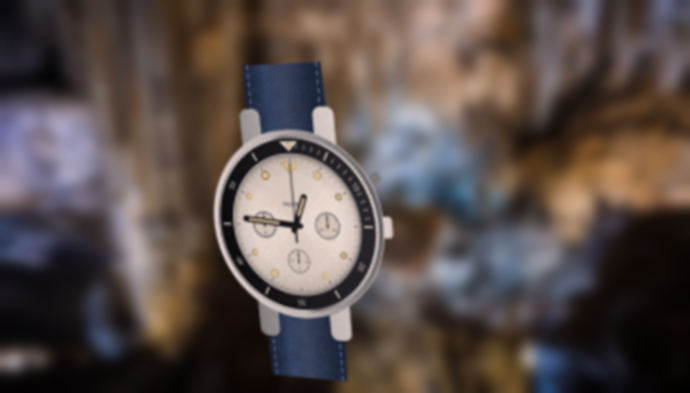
12:46
